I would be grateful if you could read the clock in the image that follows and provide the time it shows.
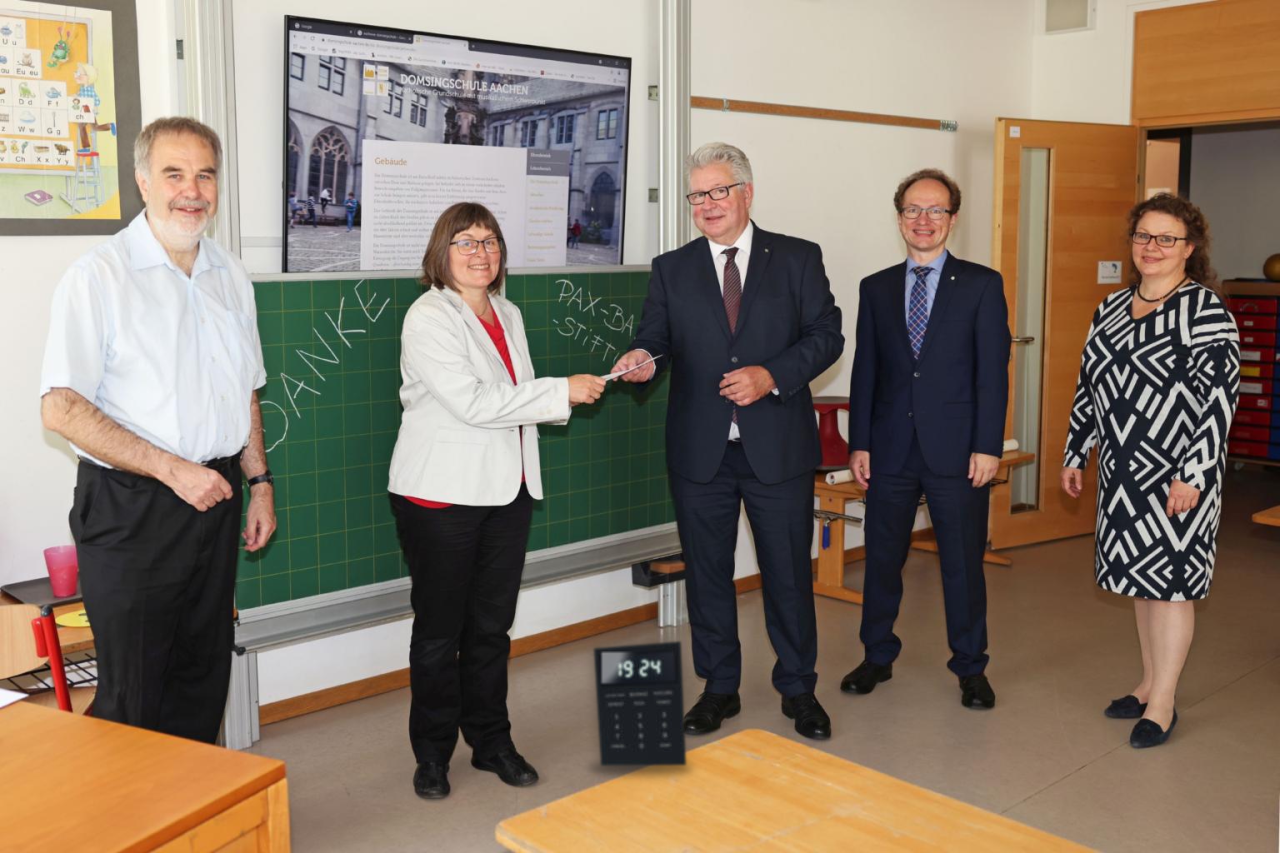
19:24
